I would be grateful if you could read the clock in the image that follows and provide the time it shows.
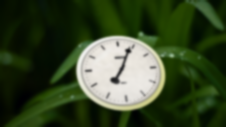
7:04
